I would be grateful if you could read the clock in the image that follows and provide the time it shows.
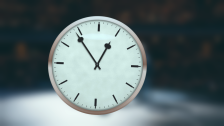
12:54
